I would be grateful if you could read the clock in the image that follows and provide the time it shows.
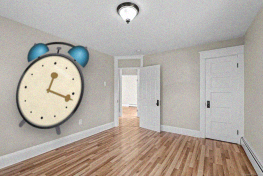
12:17
